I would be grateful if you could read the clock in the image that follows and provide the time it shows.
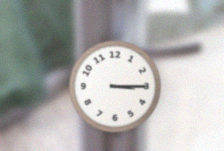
3:15
